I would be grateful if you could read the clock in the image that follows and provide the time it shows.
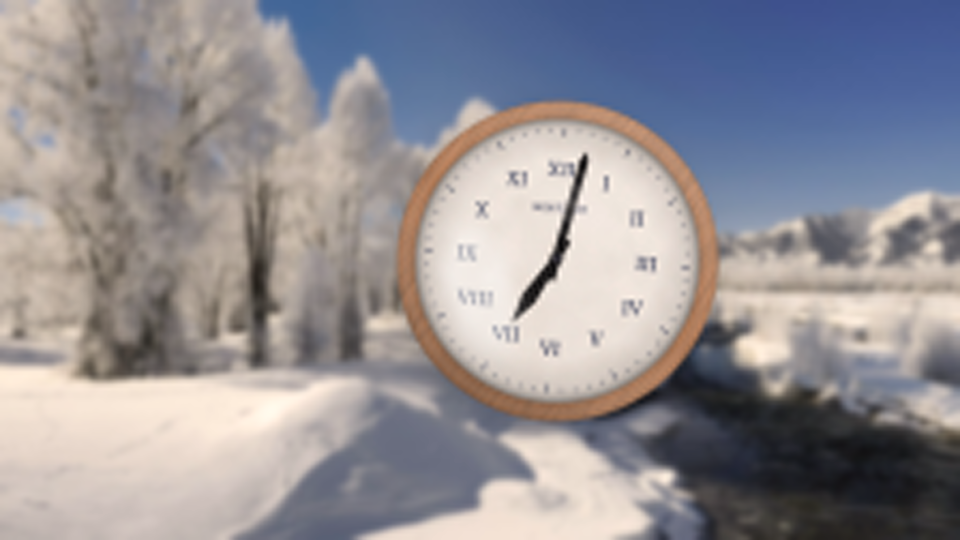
7:02
